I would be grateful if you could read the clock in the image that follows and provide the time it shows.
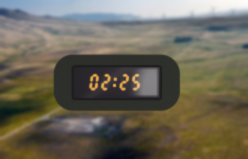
2:25
